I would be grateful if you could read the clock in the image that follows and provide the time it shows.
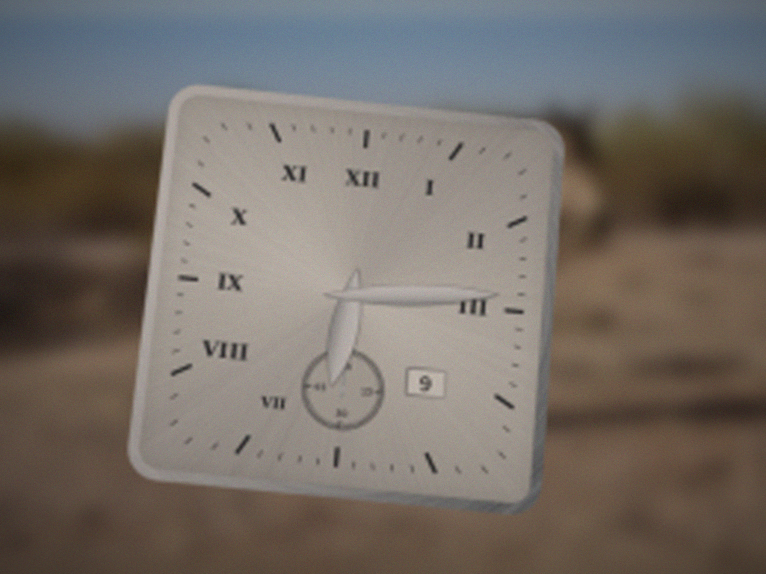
6:14
